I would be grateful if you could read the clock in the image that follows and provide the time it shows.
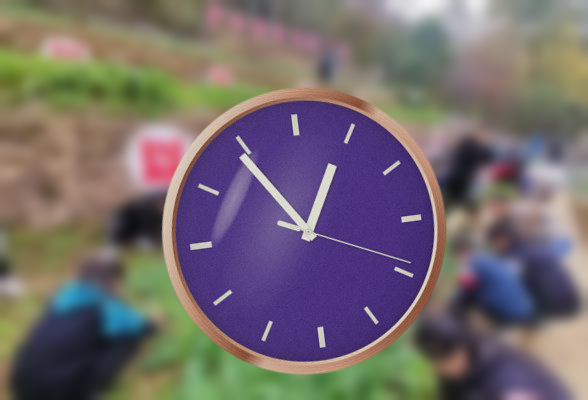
12:54:19
